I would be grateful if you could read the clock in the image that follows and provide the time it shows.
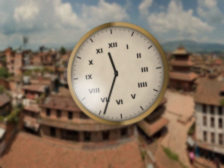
11:34
